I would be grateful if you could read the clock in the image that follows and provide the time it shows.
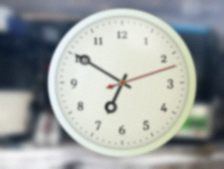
6:50:12
